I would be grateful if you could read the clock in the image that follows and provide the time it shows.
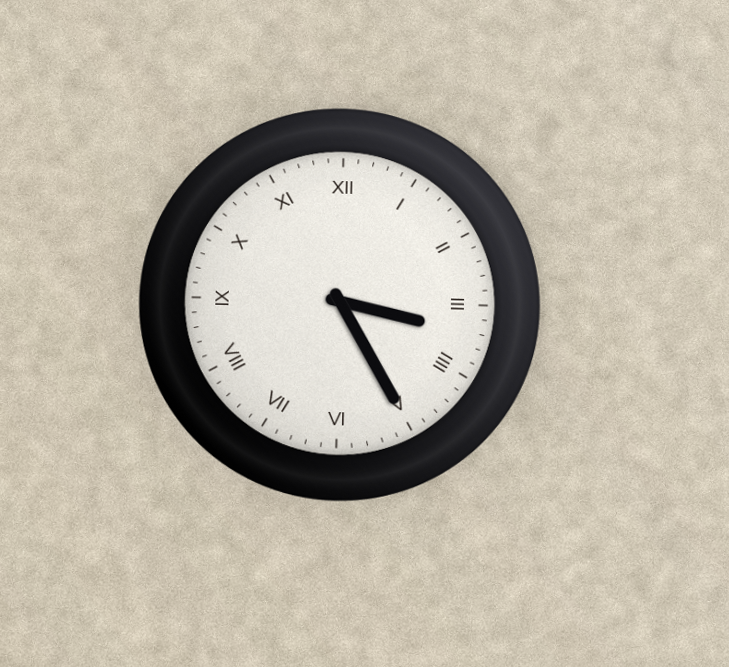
3:25
